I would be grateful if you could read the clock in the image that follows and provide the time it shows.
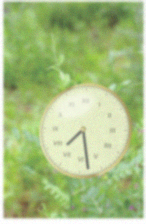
7:28
